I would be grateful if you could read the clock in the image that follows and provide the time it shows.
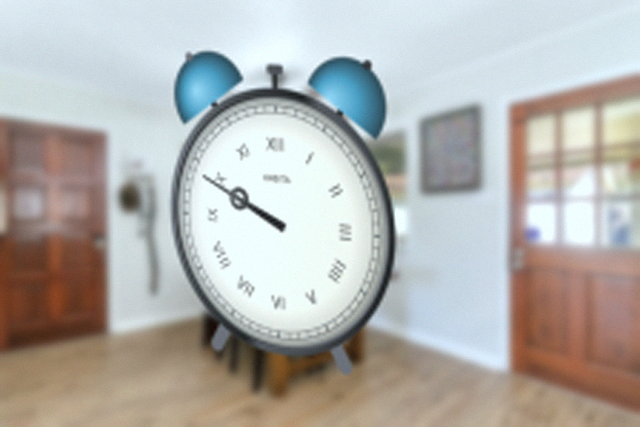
9:49
